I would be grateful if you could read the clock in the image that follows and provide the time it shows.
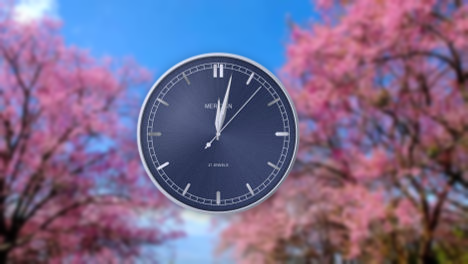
12:02:07
